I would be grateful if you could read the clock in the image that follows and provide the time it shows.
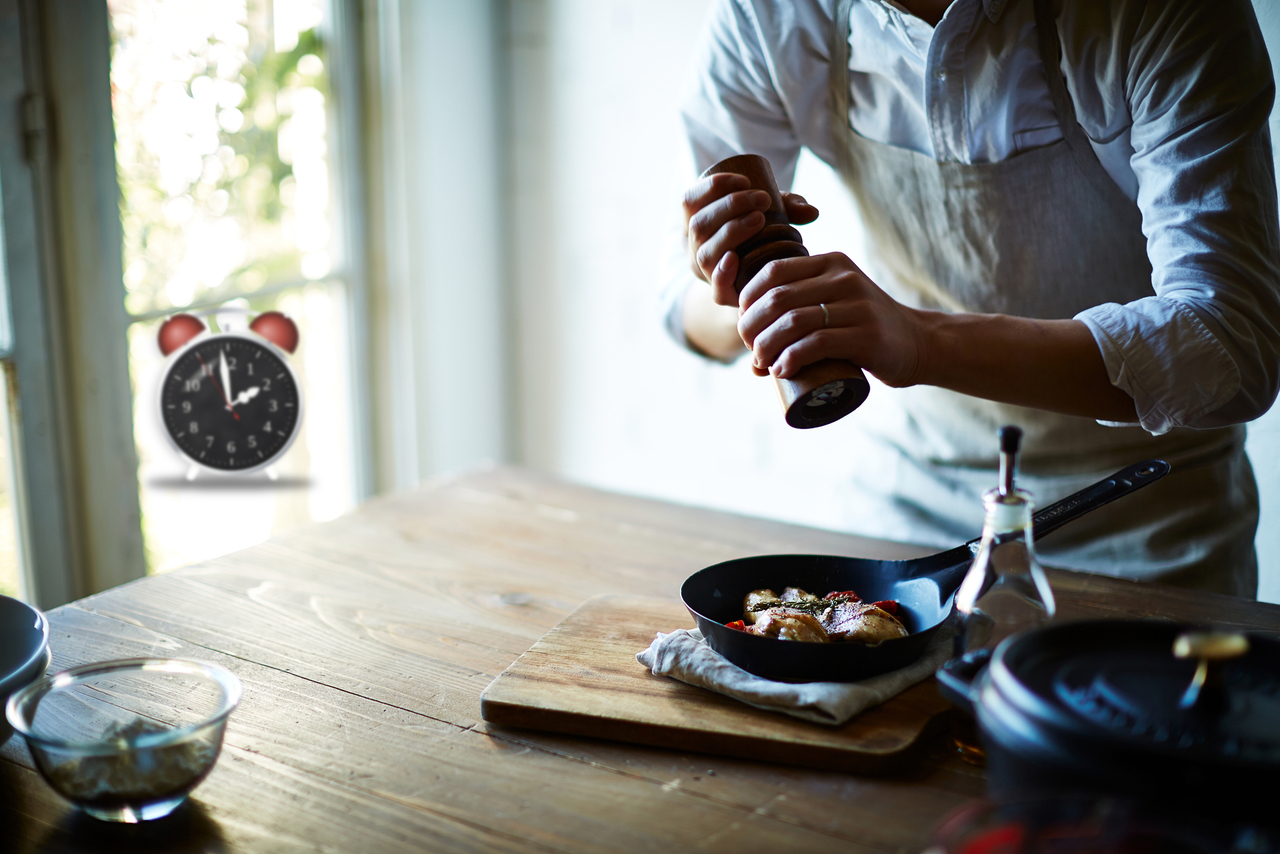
1:58:55
